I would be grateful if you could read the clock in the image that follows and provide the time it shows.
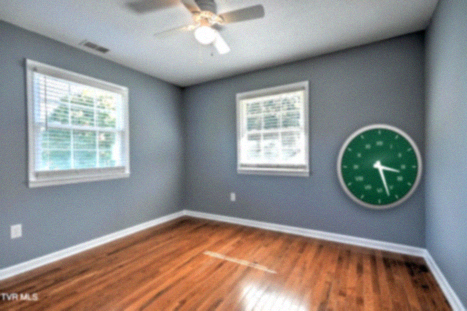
3:27
